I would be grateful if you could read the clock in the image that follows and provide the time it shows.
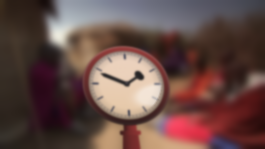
1:49
